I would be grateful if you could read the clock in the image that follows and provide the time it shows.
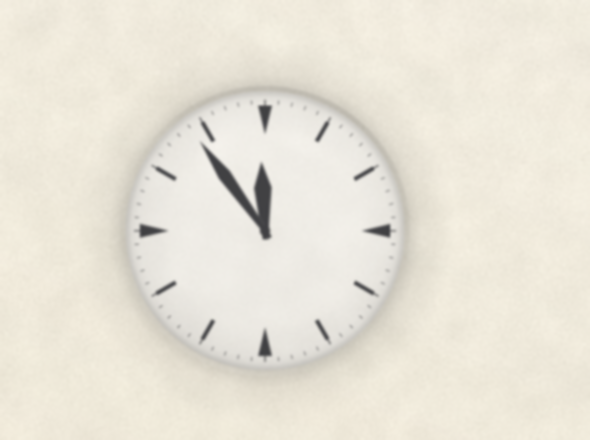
11:54
